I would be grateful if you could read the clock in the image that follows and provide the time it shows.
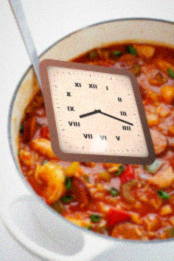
8:18
